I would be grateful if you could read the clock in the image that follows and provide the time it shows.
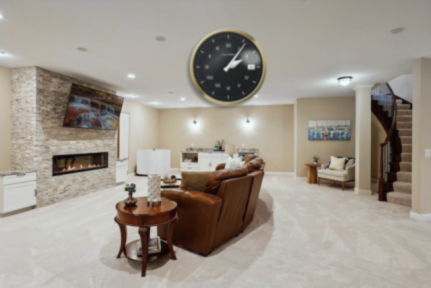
2:06
